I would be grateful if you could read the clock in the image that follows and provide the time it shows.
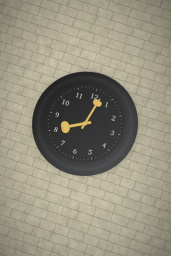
8:02
